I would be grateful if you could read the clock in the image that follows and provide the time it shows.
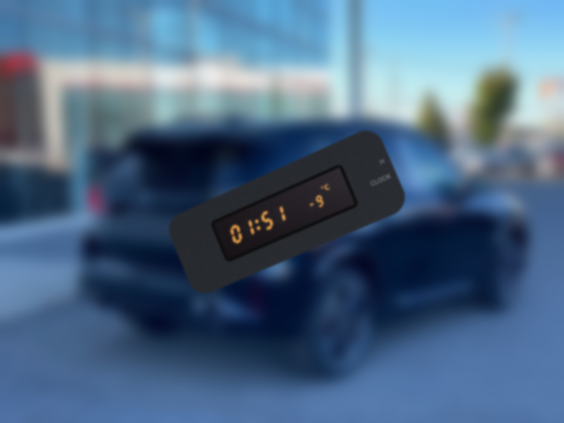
1:51
